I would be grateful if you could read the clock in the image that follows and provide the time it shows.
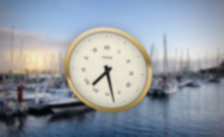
7:28
